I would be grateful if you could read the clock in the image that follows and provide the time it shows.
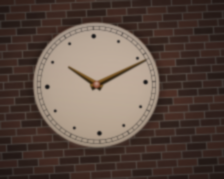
10:11
